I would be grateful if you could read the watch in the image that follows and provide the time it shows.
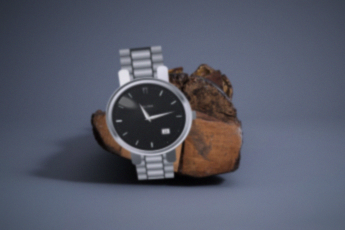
11:13
